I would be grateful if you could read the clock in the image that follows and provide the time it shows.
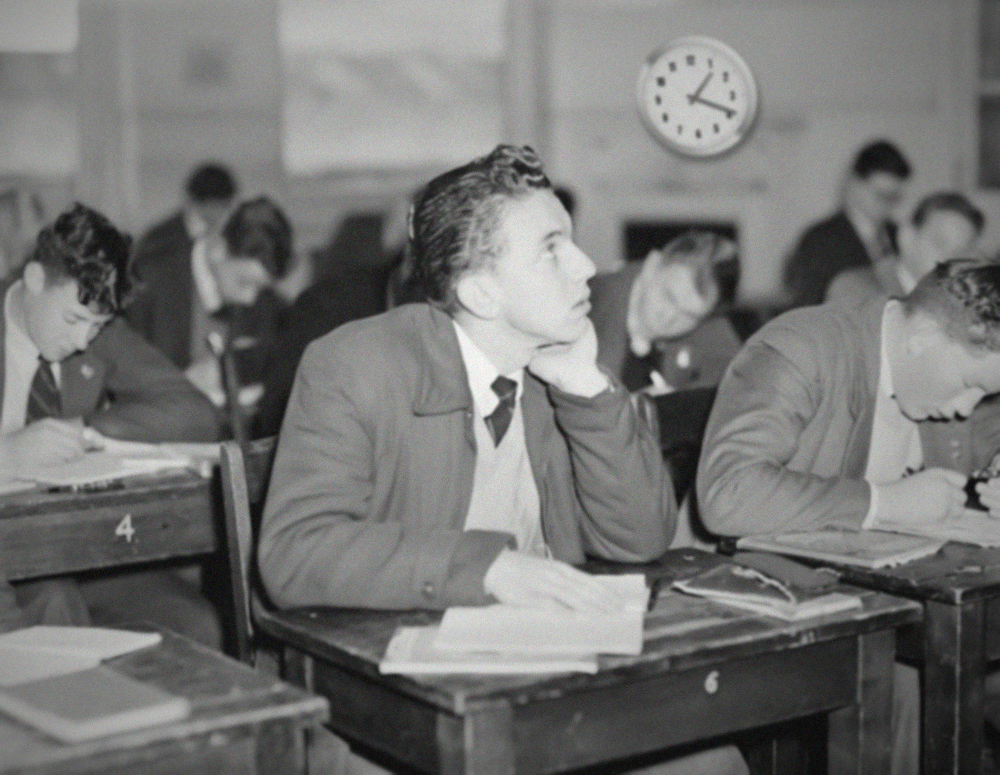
1:19
